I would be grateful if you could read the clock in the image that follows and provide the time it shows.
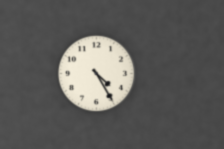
4:25
